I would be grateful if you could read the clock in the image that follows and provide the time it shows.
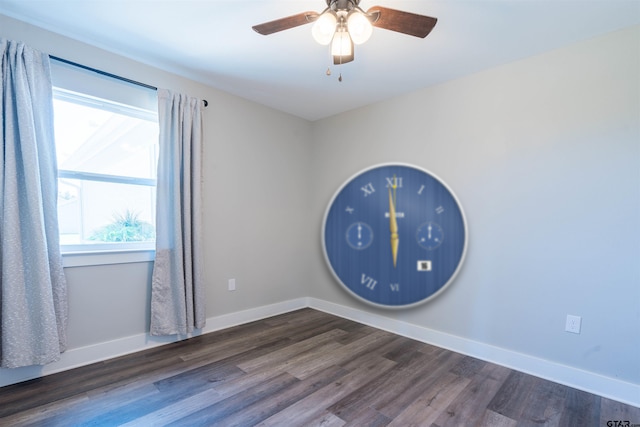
5:59
